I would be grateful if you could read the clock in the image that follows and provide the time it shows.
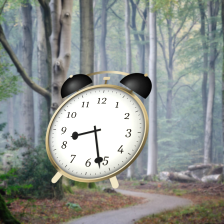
8:27
